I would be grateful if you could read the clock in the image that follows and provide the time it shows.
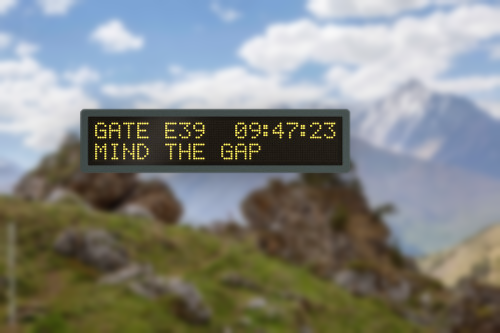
9:47:23
